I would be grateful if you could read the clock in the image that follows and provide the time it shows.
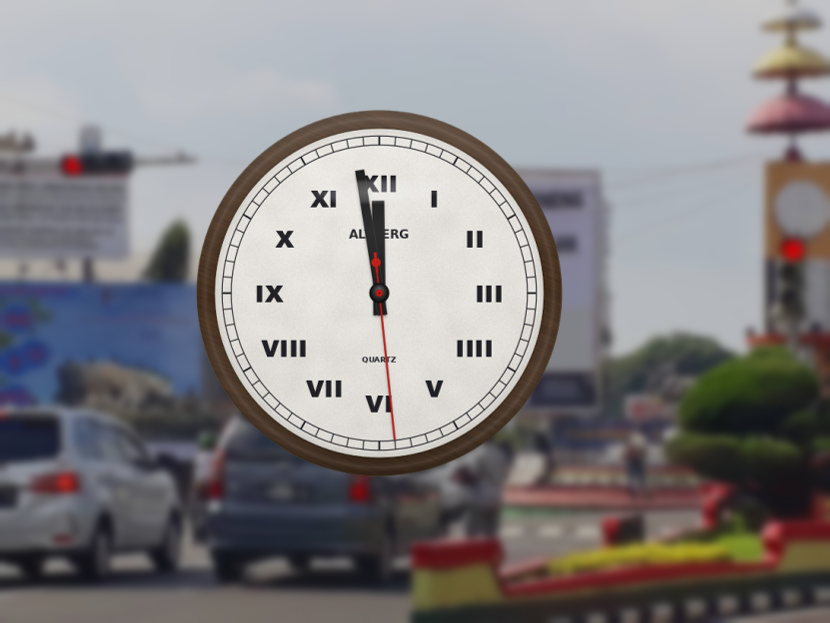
11:58:29
